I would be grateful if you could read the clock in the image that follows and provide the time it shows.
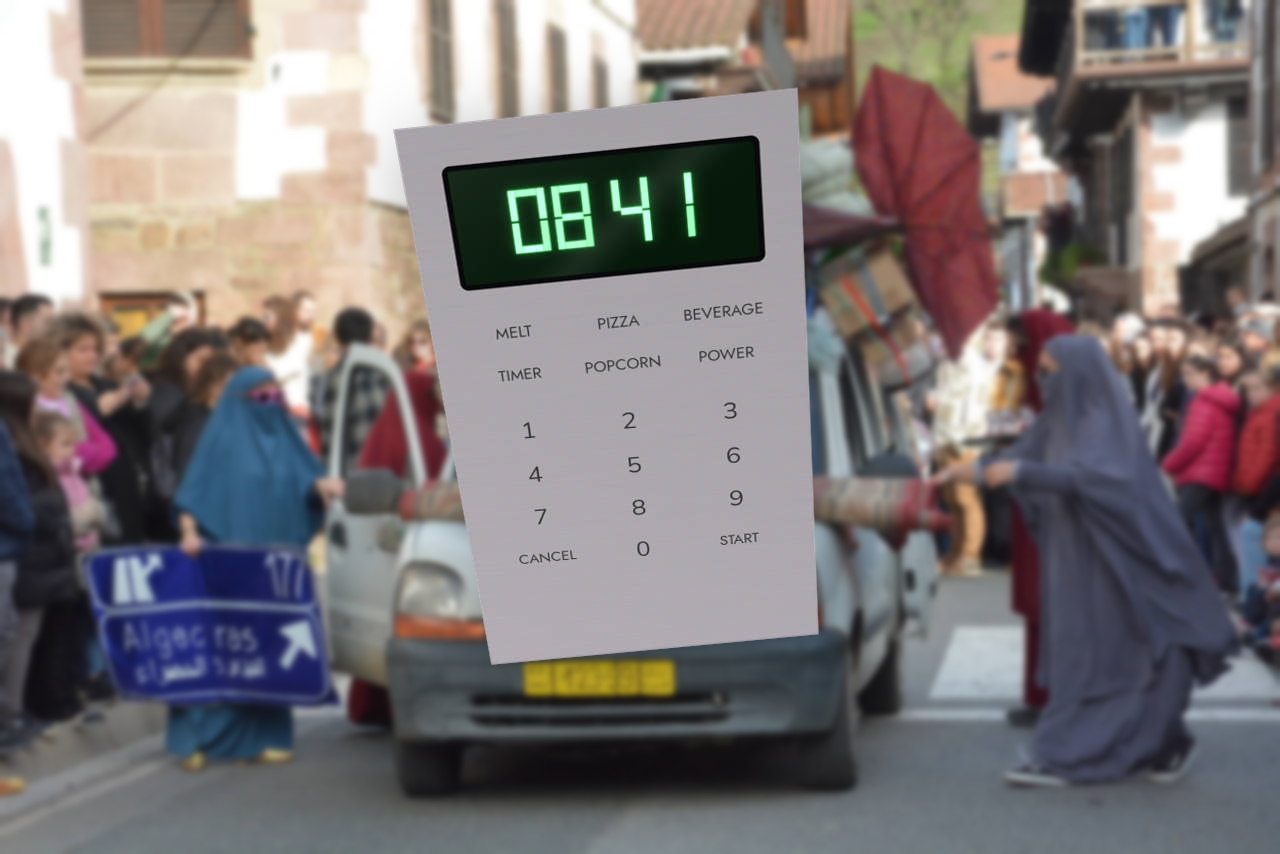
8:41
